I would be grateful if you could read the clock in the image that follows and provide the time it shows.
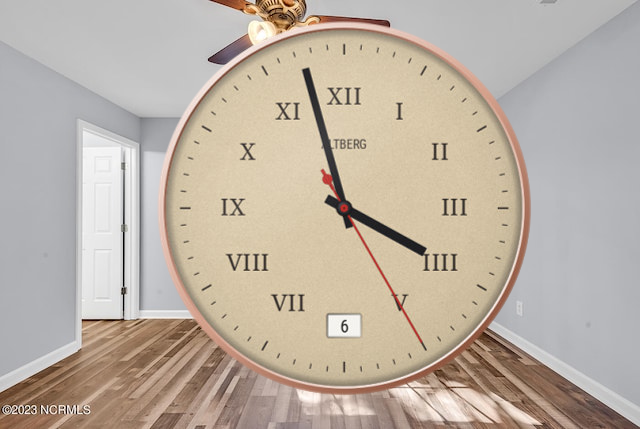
3:57:25
